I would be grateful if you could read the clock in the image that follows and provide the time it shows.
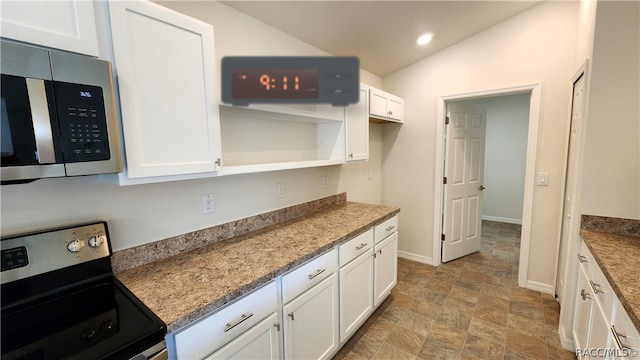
9:11
